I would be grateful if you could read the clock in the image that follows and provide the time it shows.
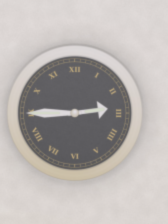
2:45
